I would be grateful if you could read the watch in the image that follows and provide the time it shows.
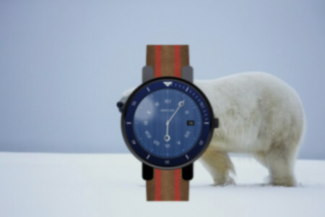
6:06
